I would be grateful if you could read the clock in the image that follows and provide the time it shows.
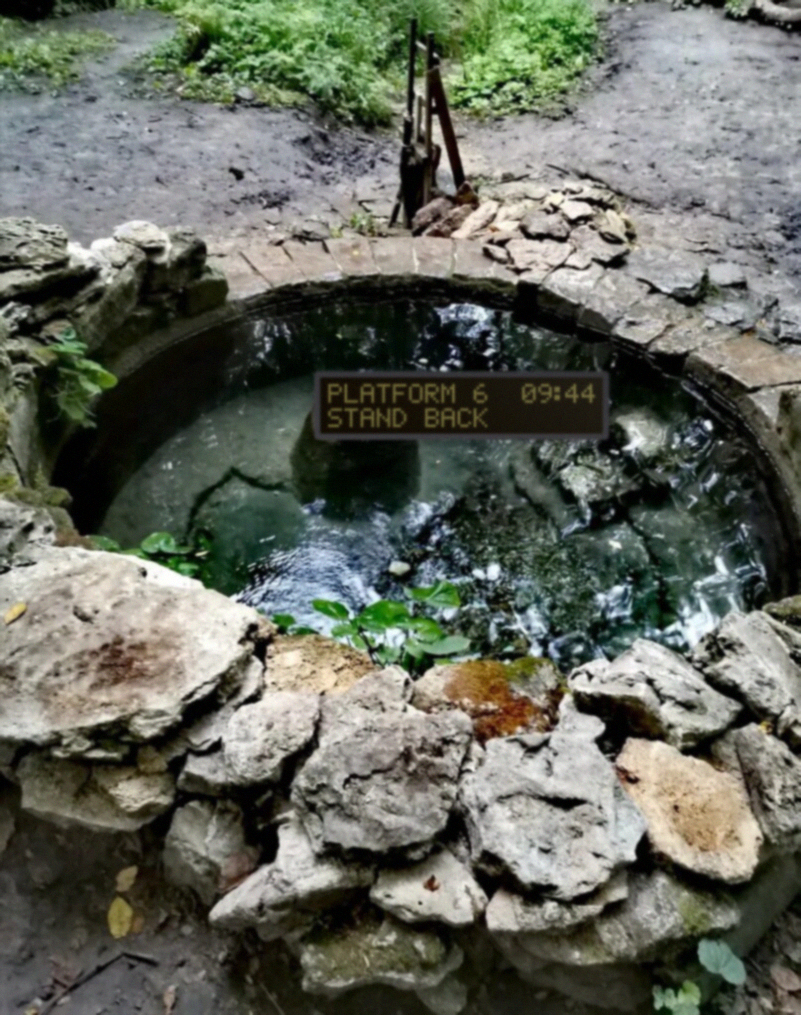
9:44
